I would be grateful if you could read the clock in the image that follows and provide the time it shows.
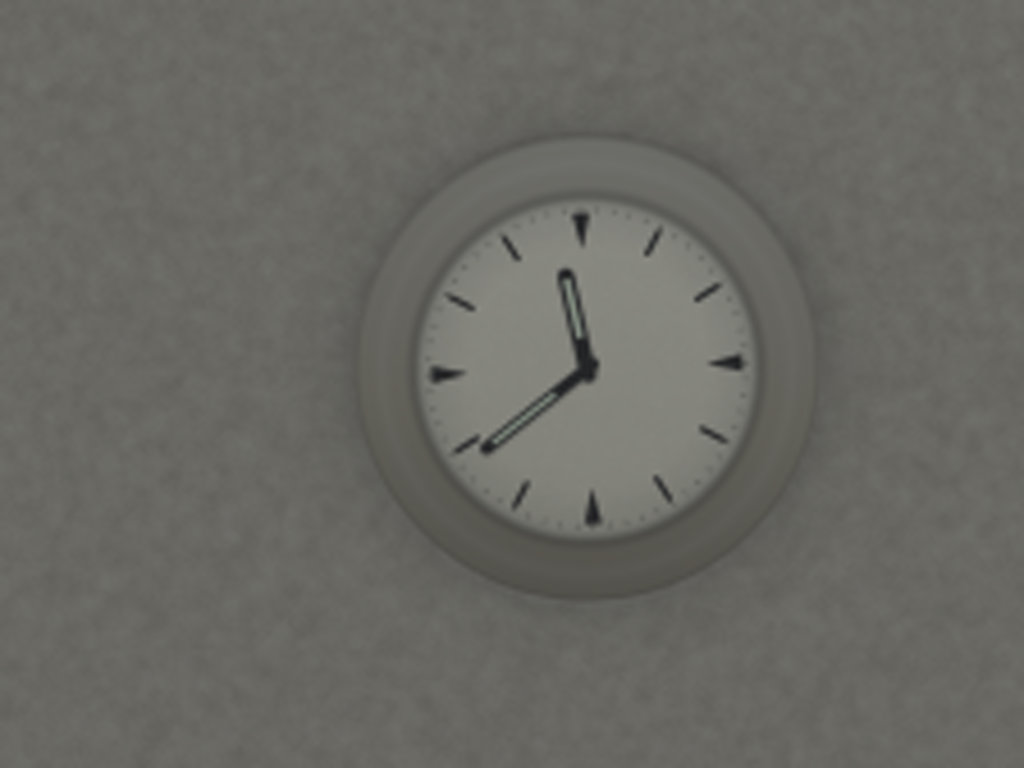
11:39
